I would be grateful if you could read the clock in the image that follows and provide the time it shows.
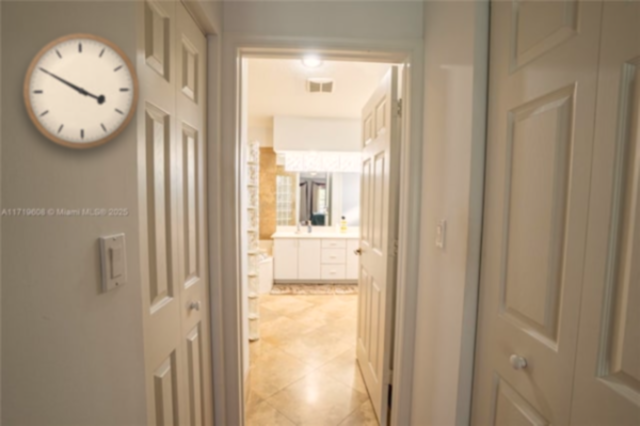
3:50
